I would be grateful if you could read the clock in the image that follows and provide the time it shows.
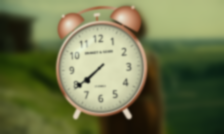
7:39
